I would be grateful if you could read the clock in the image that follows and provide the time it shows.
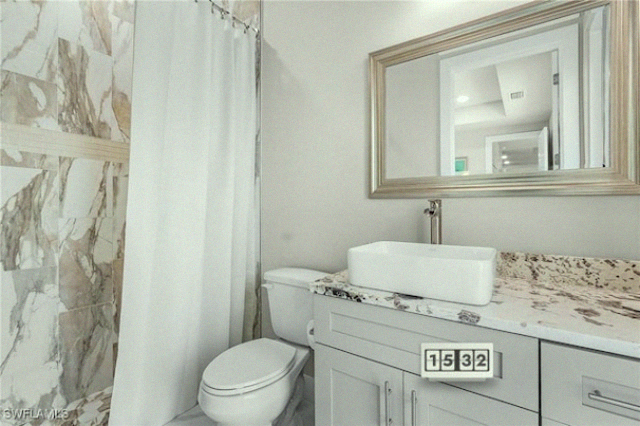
15:32
